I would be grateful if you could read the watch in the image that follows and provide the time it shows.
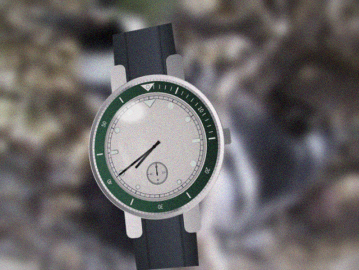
7:40
